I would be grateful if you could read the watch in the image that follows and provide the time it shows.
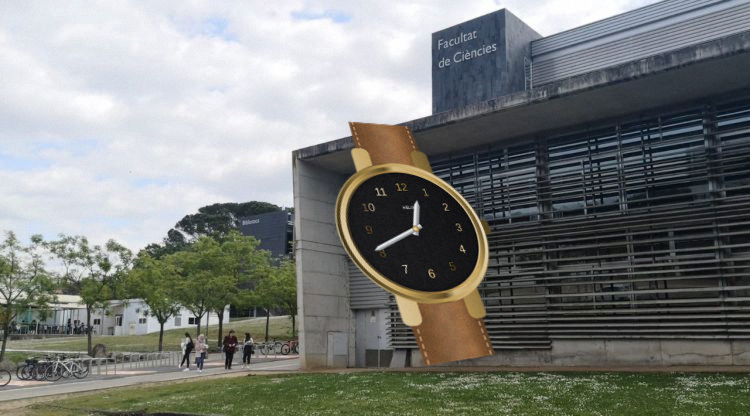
12:41
